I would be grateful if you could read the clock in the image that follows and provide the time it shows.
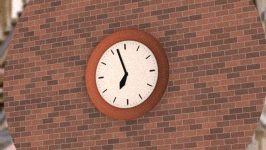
6:57
